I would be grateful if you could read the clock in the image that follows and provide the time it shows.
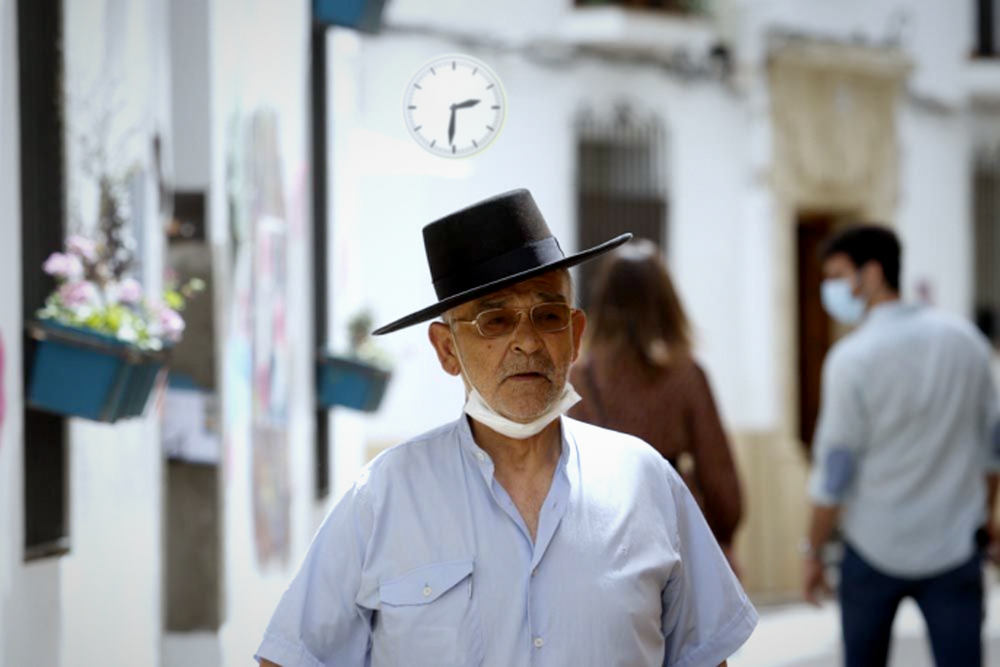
2:31
